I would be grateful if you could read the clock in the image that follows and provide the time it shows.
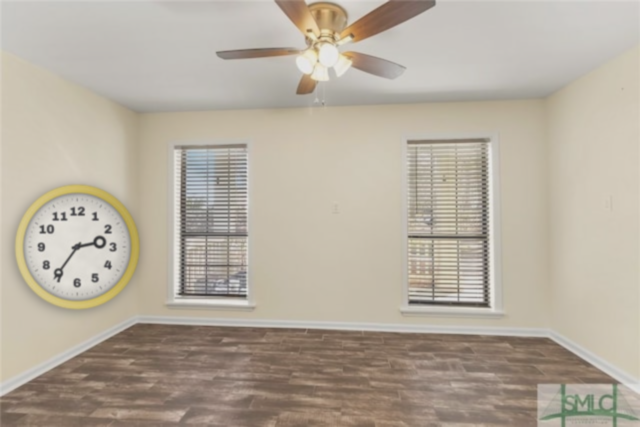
2:36
